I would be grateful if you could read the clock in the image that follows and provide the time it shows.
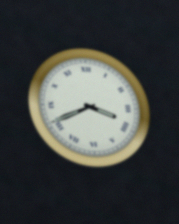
3:41
